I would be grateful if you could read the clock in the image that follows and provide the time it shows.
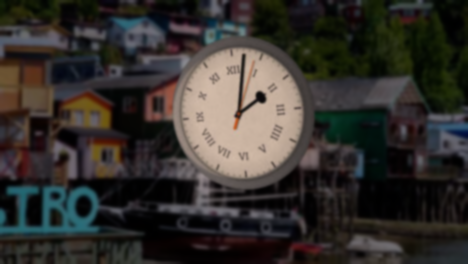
2:02:04
